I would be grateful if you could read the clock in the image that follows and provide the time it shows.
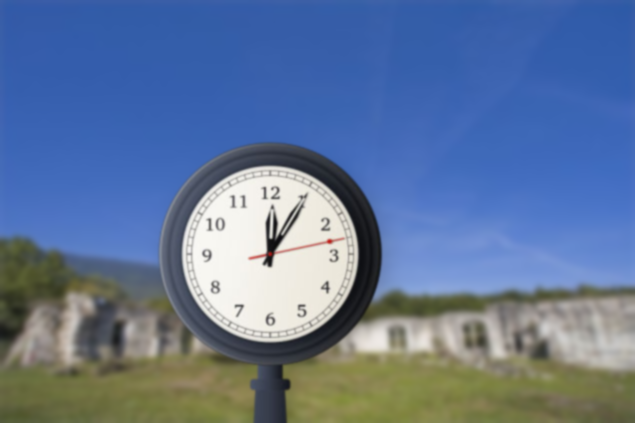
12:05:13
